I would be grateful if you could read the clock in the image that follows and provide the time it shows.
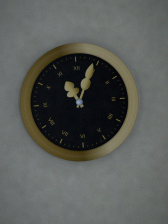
11:04
